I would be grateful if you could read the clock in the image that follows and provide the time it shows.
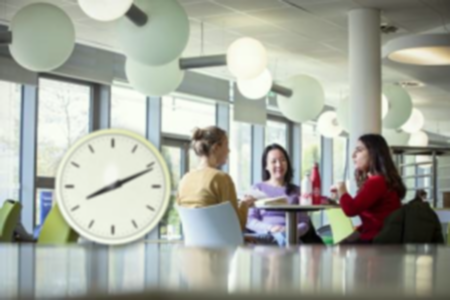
8:11
